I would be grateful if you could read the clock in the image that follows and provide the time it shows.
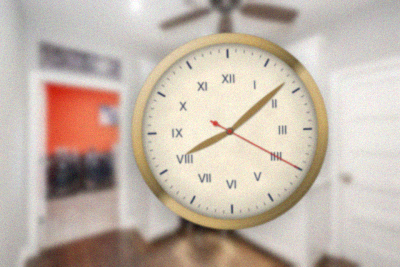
8:08:20
